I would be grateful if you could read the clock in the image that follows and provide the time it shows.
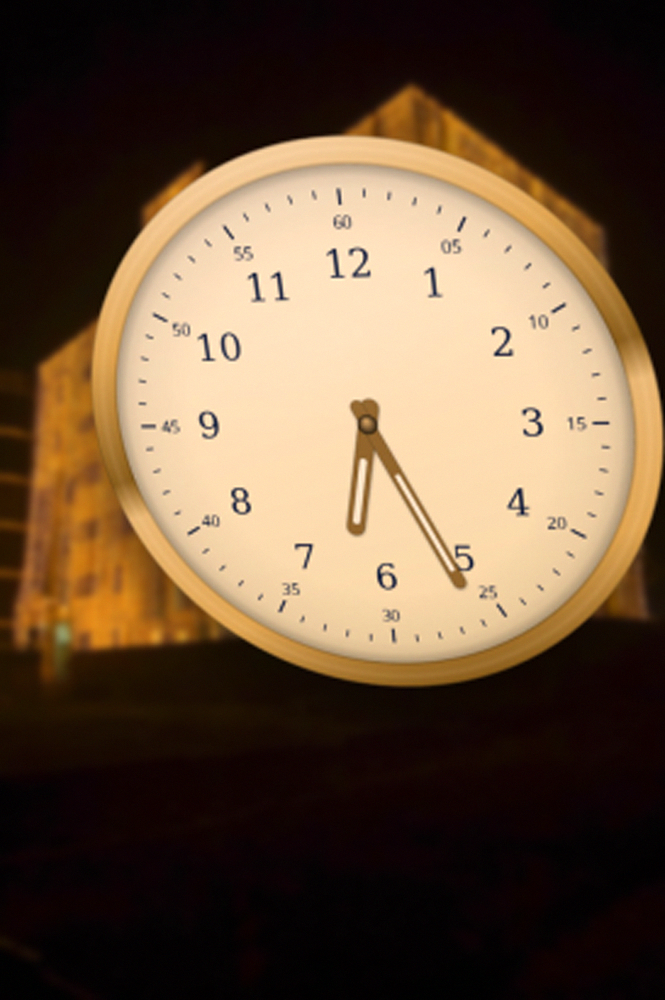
6:26
